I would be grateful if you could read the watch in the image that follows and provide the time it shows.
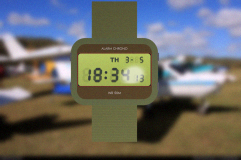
18:34:13
